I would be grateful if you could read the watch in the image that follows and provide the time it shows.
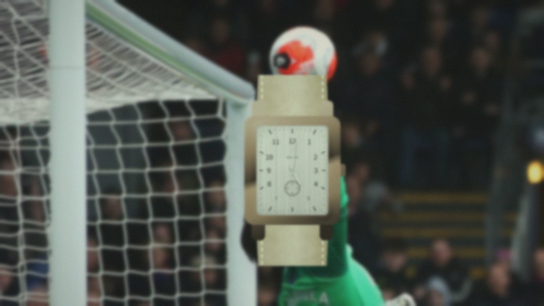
5:01
